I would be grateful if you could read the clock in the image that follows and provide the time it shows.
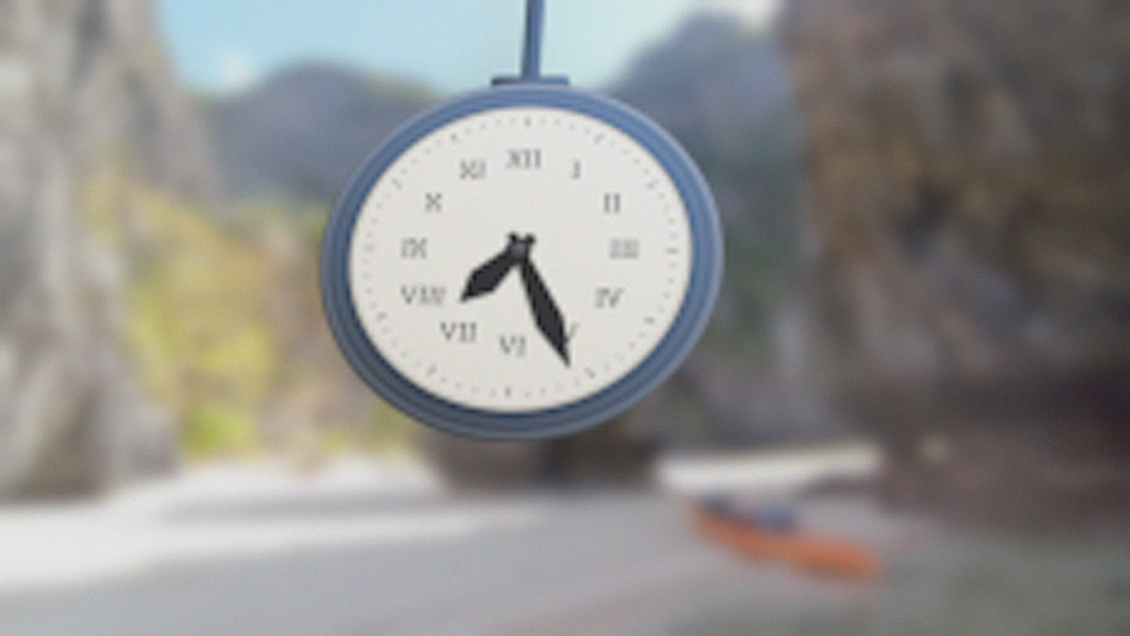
7:26
